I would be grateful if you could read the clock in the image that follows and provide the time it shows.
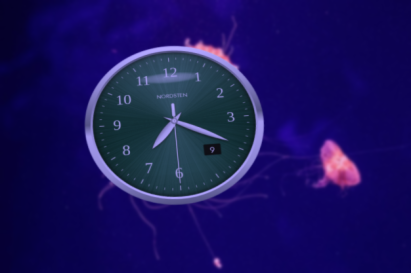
7:19:30
